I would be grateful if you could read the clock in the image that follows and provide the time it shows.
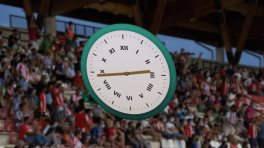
2:44
